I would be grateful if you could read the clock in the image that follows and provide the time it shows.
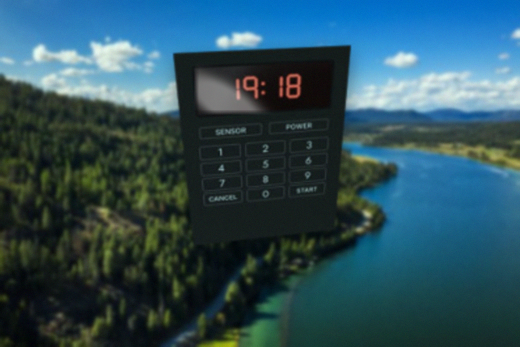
19:18
